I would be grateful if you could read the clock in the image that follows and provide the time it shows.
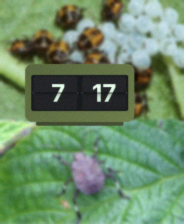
7:17
